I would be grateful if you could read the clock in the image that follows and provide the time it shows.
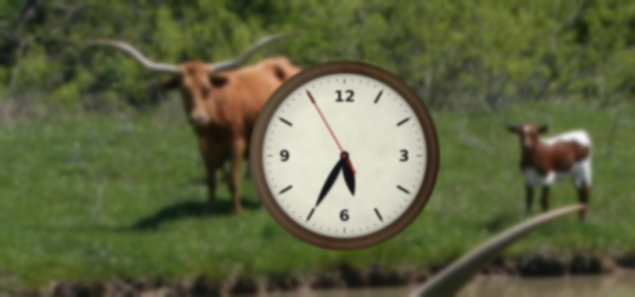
5:34:55
